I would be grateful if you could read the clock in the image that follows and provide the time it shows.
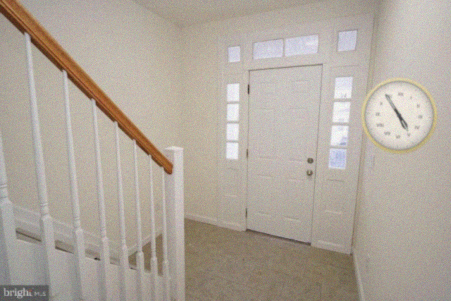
4:54
